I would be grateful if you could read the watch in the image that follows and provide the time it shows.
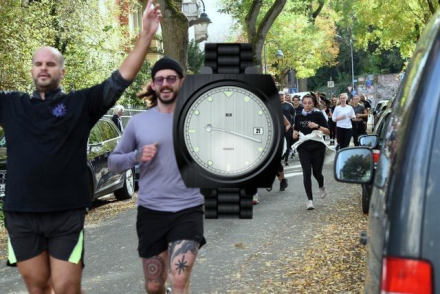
9:18
